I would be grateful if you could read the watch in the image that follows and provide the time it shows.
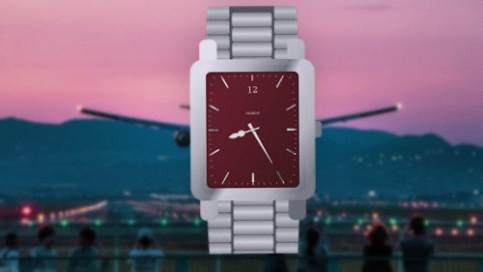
8:25
